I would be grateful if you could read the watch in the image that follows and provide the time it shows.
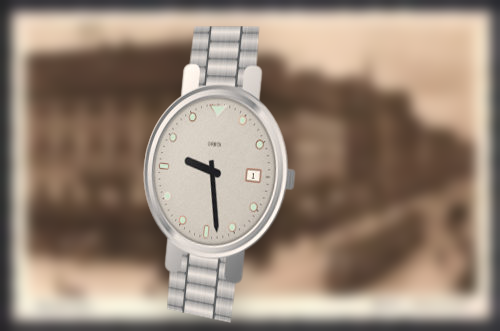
9:28
